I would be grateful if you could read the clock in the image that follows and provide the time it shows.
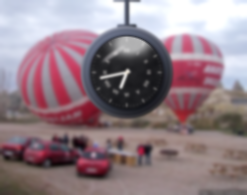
6:43
